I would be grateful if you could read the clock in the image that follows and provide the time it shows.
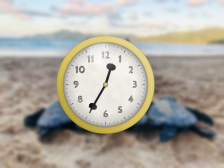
12:35
